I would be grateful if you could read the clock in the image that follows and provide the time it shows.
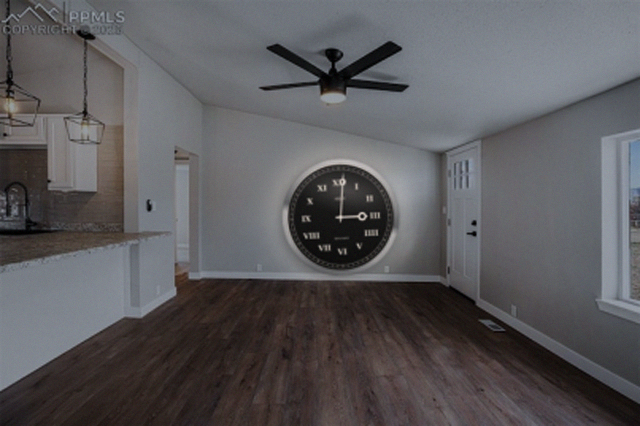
3:01
